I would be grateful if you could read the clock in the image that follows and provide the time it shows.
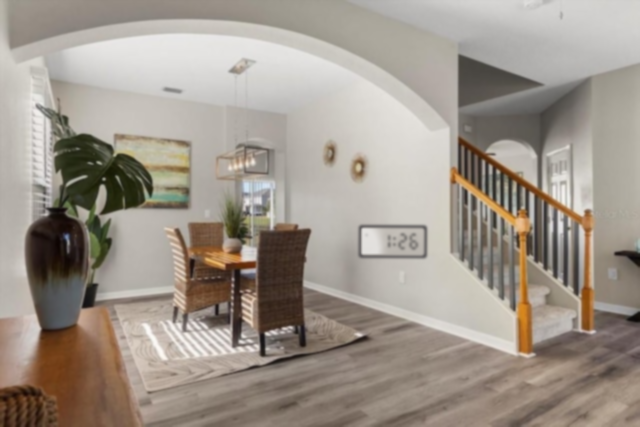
1:26
